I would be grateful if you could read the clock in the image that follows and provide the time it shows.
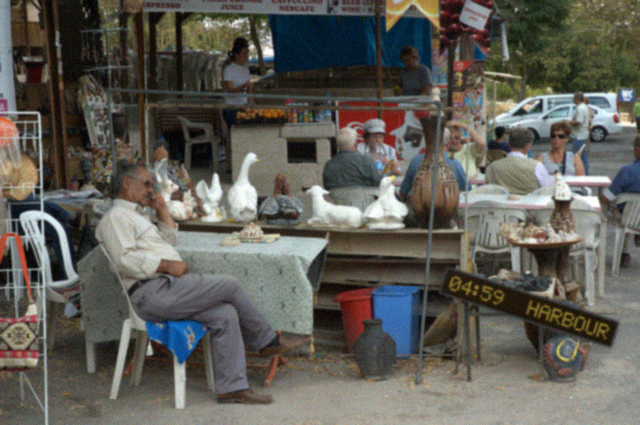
4:59
